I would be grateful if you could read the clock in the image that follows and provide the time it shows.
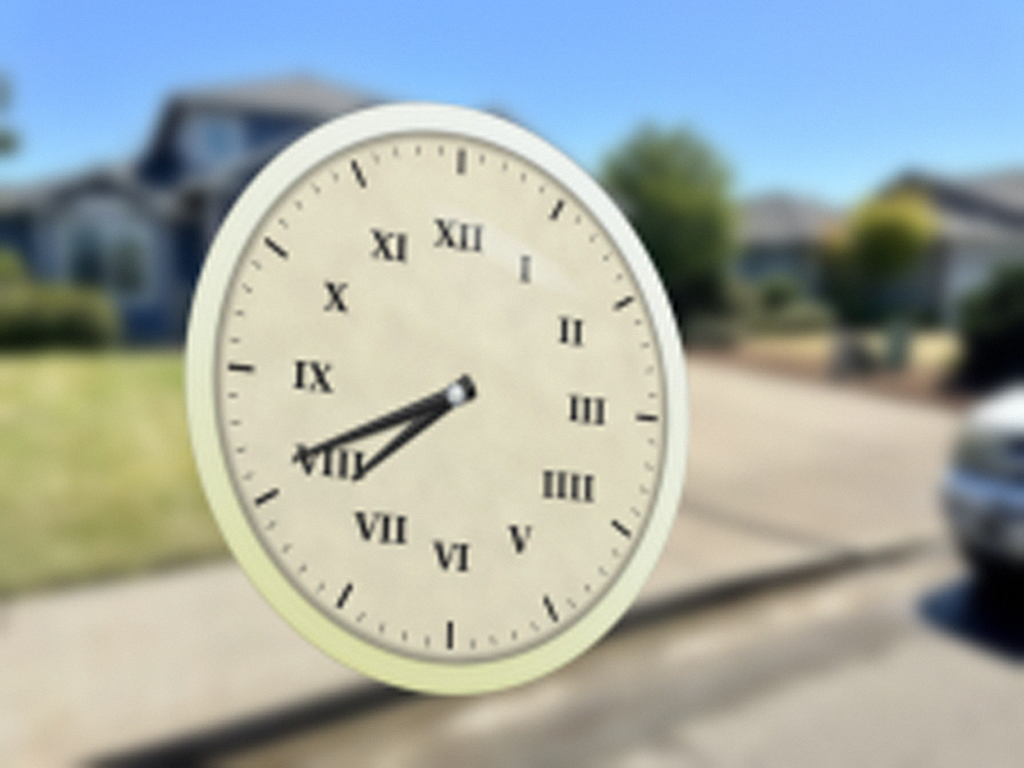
7:41
